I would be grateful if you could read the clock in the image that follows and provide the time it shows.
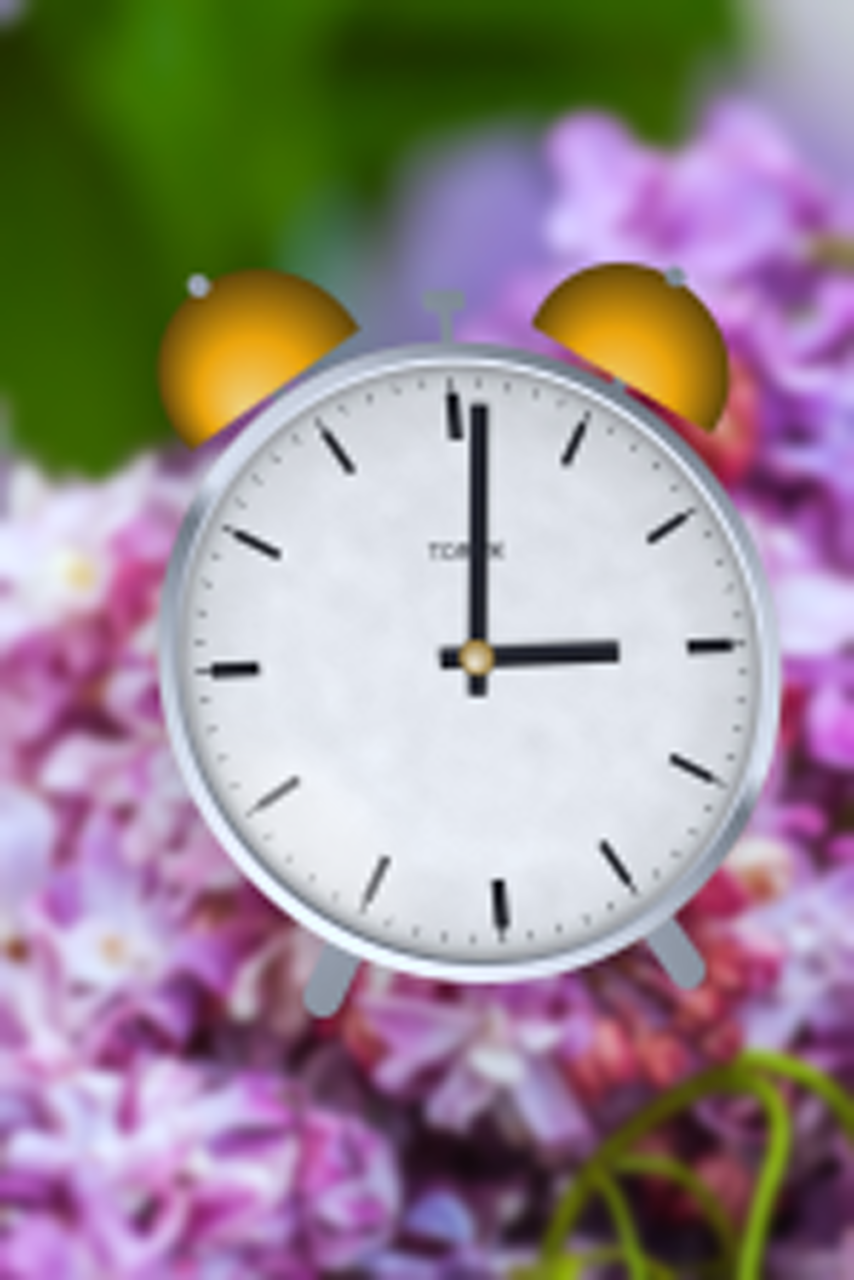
3:01
